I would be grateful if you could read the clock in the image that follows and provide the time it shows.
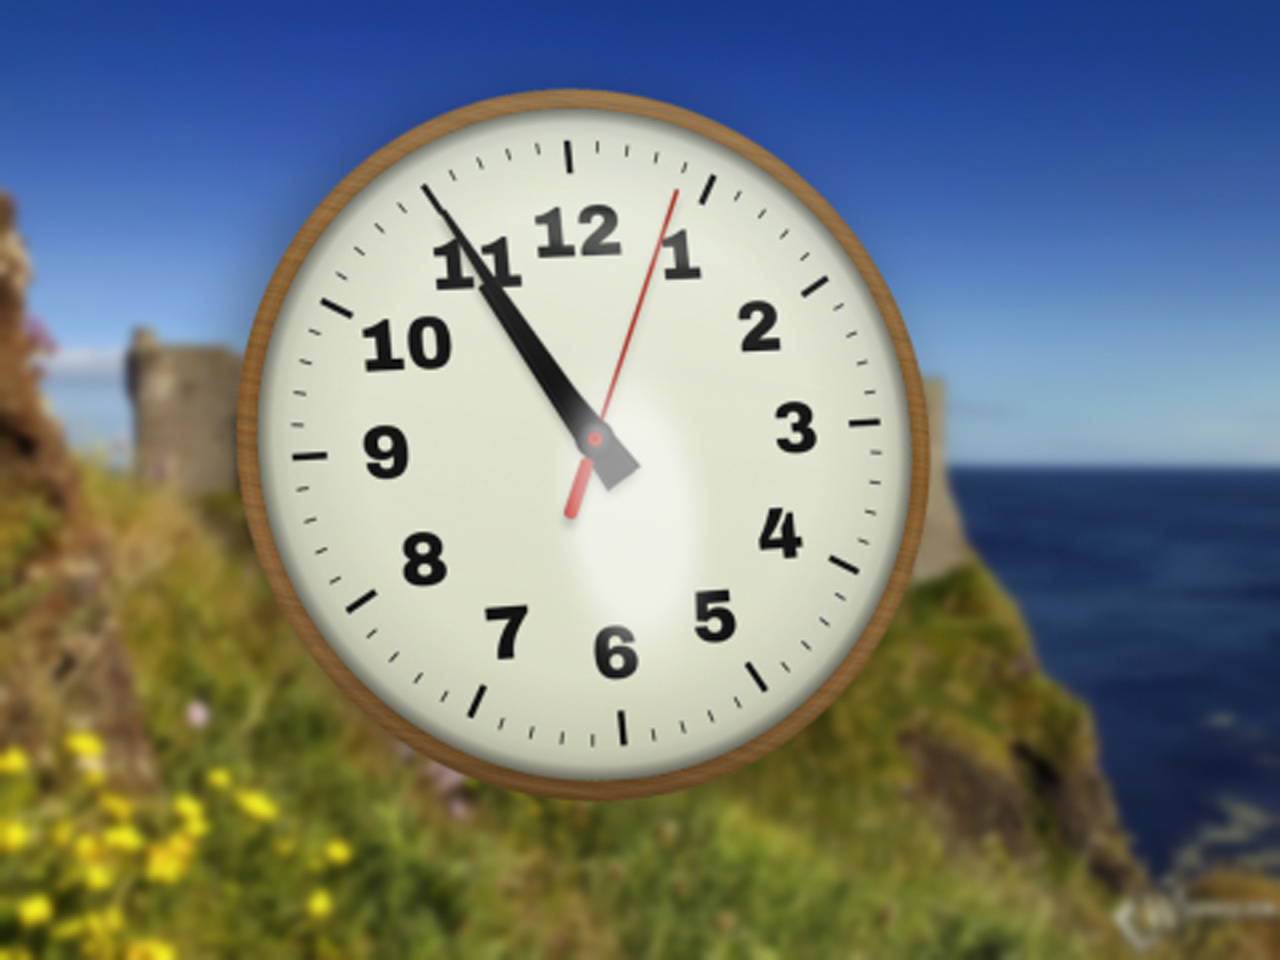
10:55:04
